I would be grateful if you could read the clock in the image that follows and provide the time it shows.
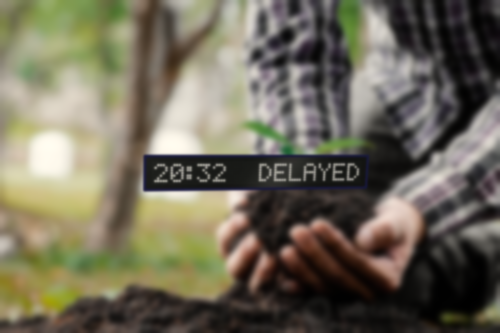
20:32
